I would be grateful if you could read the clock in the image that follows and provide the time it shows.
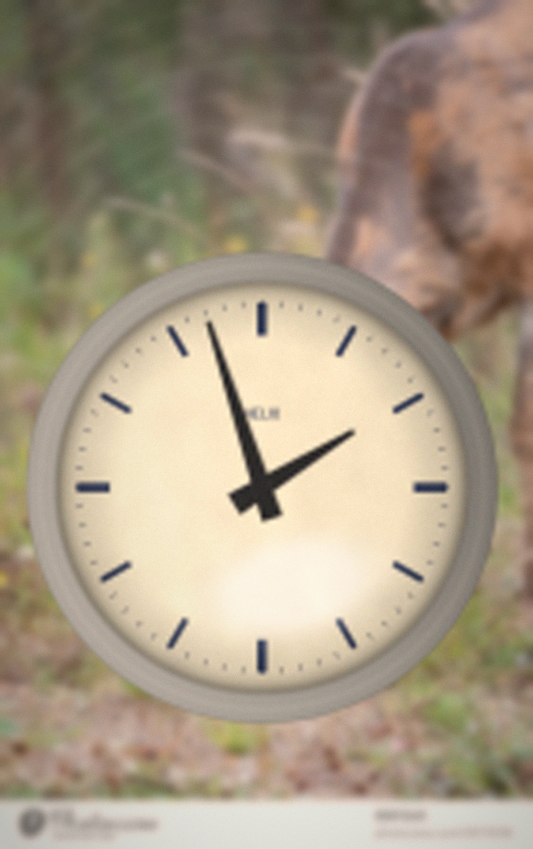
1:57
